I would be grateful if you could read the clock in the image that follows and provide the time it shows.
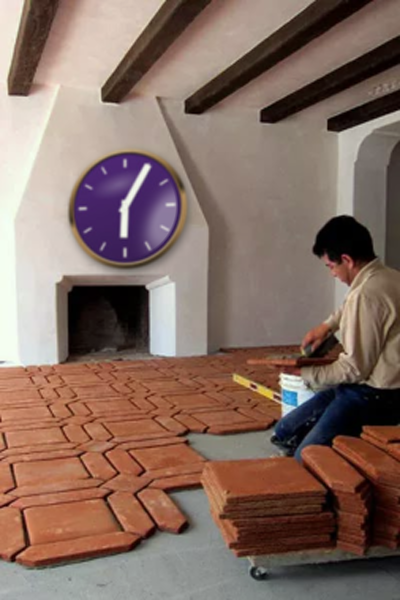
6:05
